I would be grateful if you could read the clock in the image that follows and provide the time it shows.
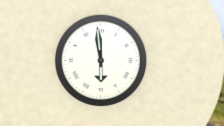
5:59
